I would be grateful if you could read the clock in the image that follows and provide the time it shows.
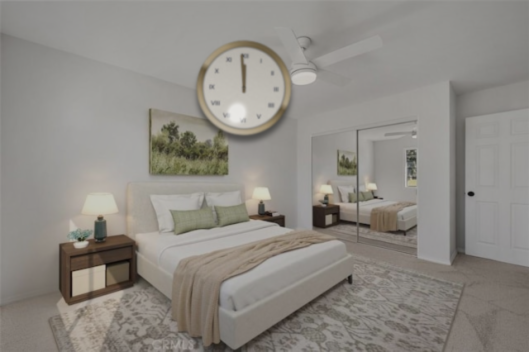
11:59
